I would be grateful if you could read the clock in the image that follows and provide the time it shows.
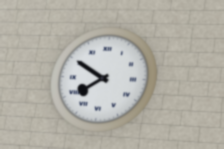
7:50
